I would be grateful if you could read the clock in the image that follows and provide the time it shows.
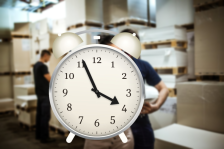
3:56
